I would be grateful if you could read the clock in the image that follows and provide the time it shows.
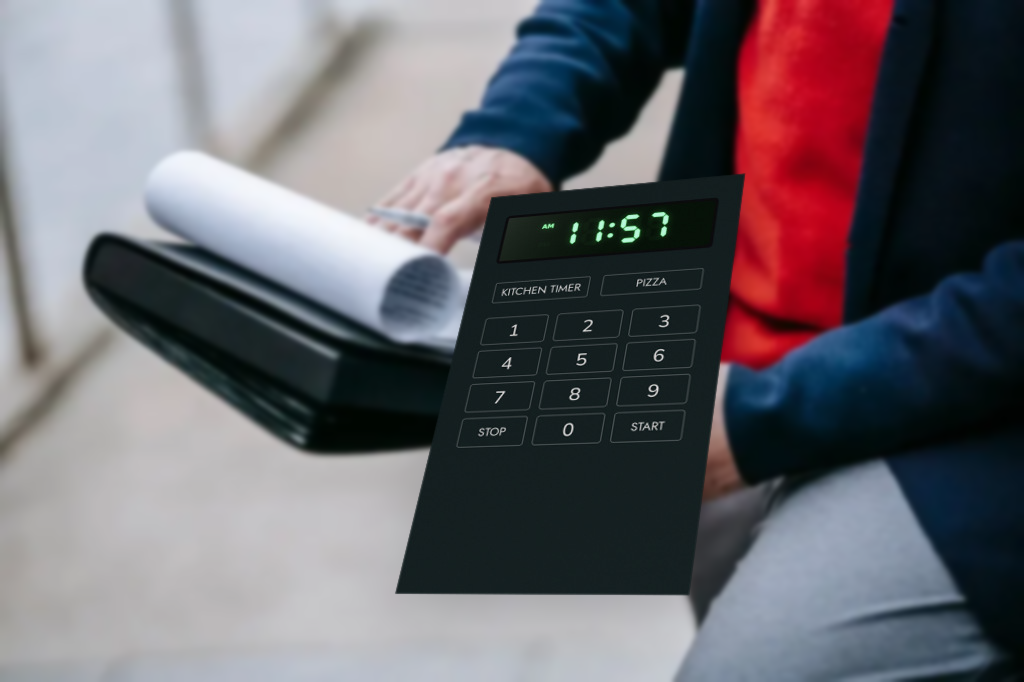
11:57
